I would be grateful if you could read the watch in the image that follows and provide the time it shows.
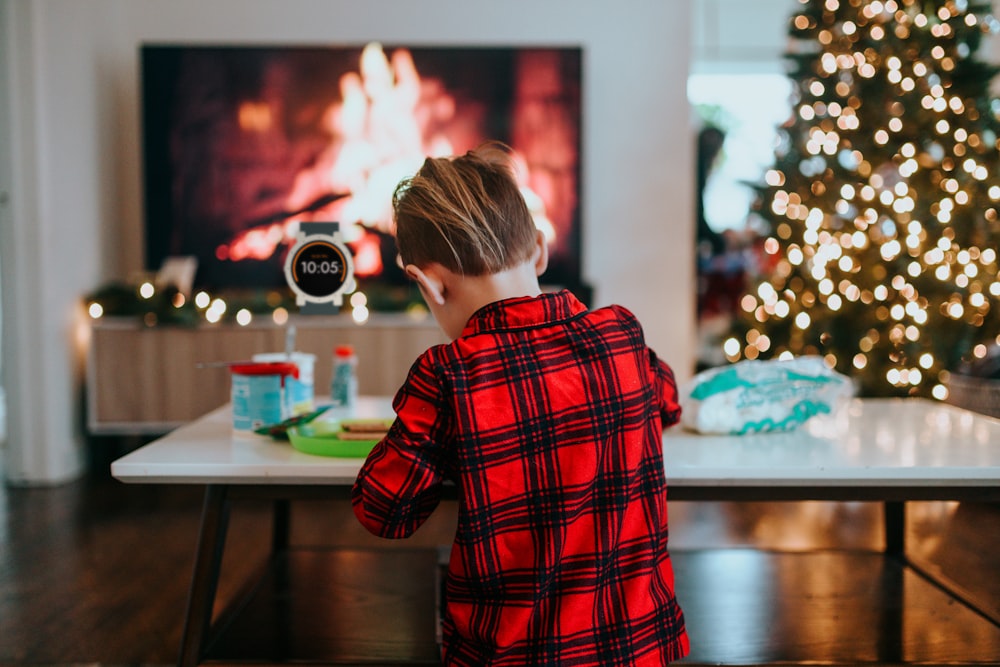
10:05
